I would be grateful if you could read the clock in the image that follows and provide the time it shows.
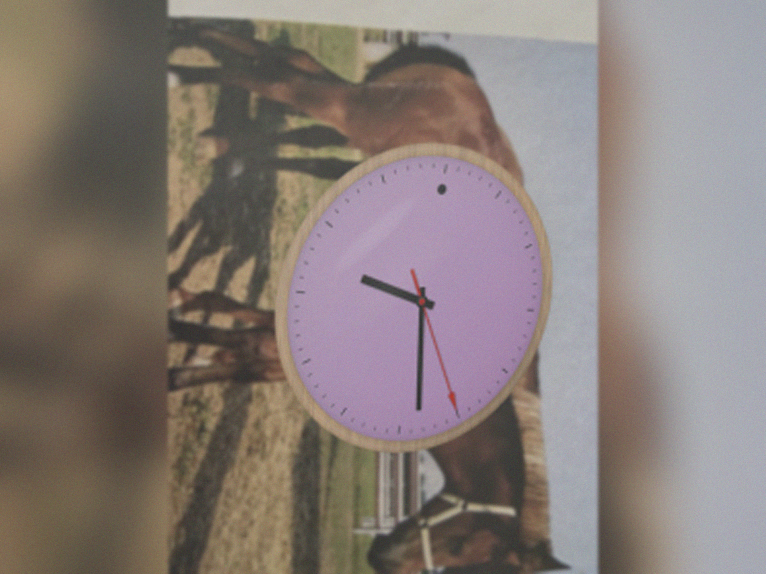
9:28:25
